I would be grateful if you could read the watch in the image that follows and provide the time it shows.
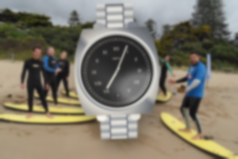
7:04
